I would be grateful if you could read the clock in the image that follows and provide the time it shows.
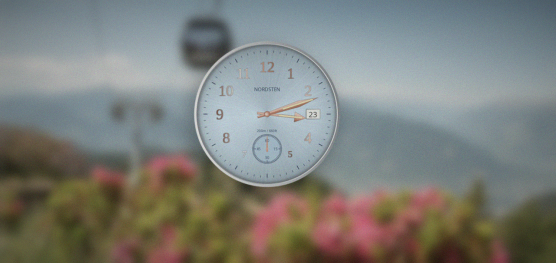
3:12
